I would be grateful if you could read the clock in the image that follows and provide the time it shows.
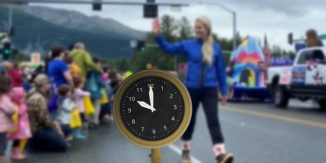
10:00
